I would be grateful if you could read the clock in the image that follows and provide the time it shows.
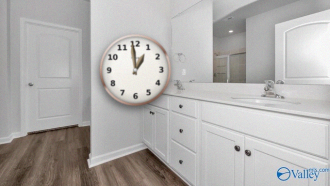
12:59
